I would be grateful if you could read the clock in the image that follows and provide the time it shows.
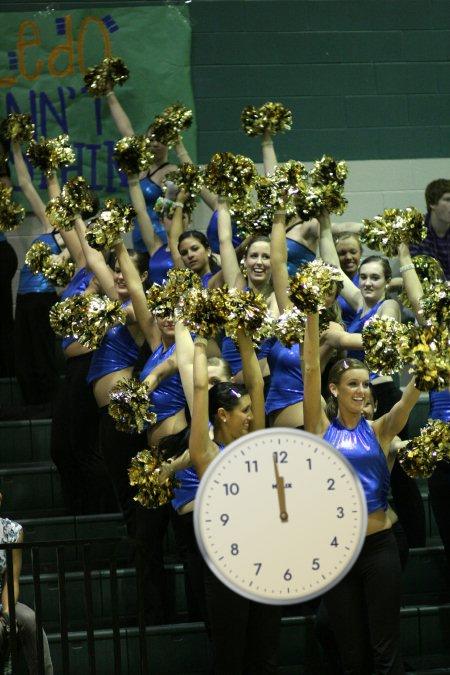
11:59
